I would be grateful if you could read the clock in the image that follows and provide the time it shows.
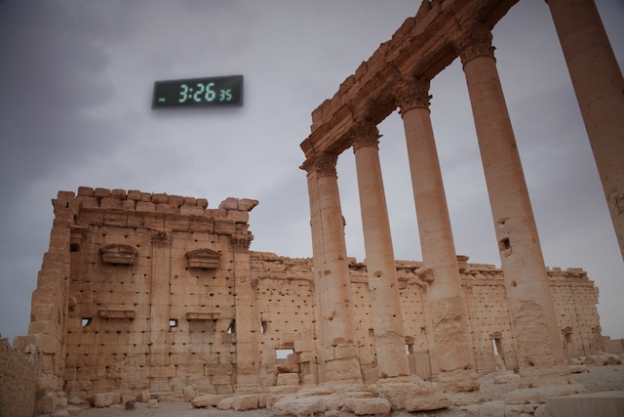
3:26
